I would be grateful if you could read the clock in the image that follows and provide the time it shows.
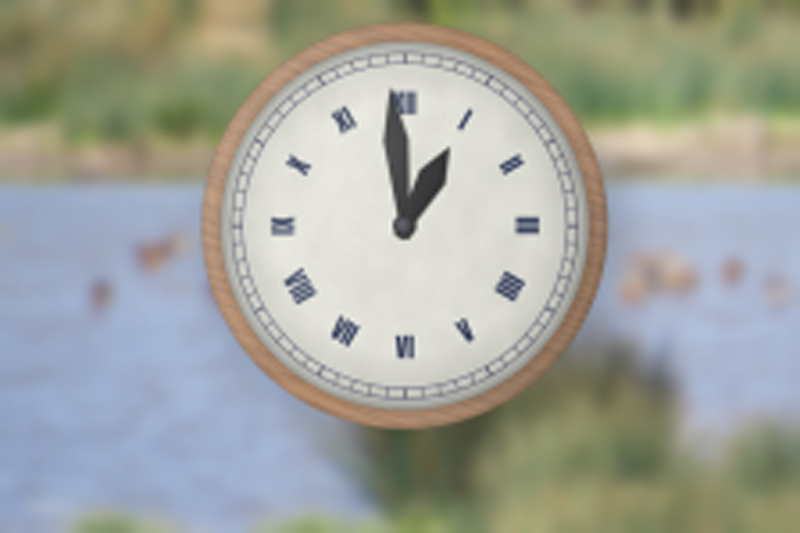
12:59
